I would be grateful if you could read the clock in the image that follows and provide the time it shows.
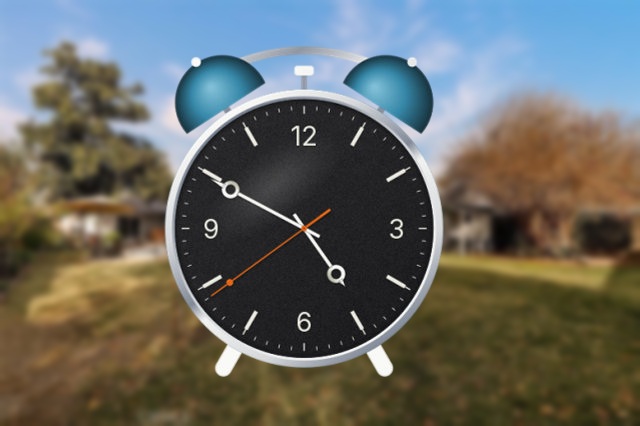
4:49:39
